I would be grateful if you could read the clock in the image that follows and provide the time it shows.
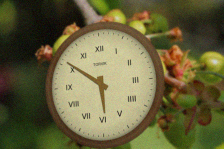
5:51
